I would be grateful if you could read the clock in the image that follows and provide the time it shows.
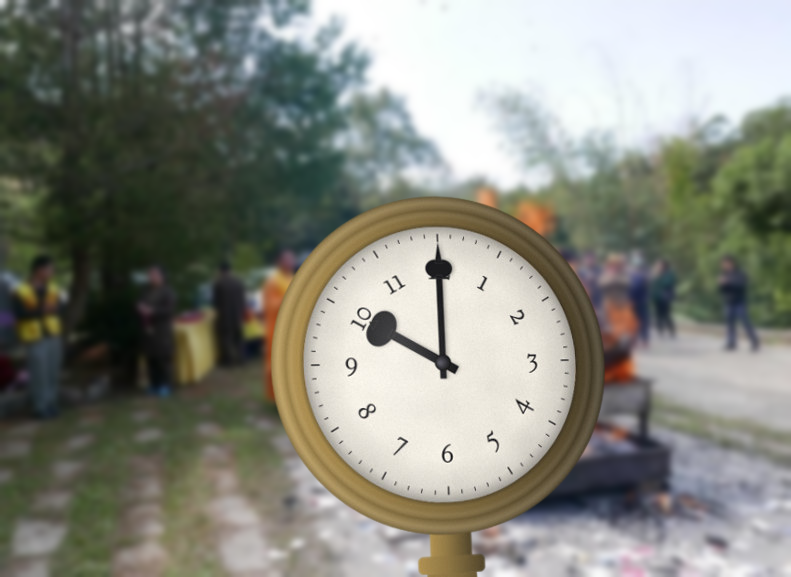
10:00
